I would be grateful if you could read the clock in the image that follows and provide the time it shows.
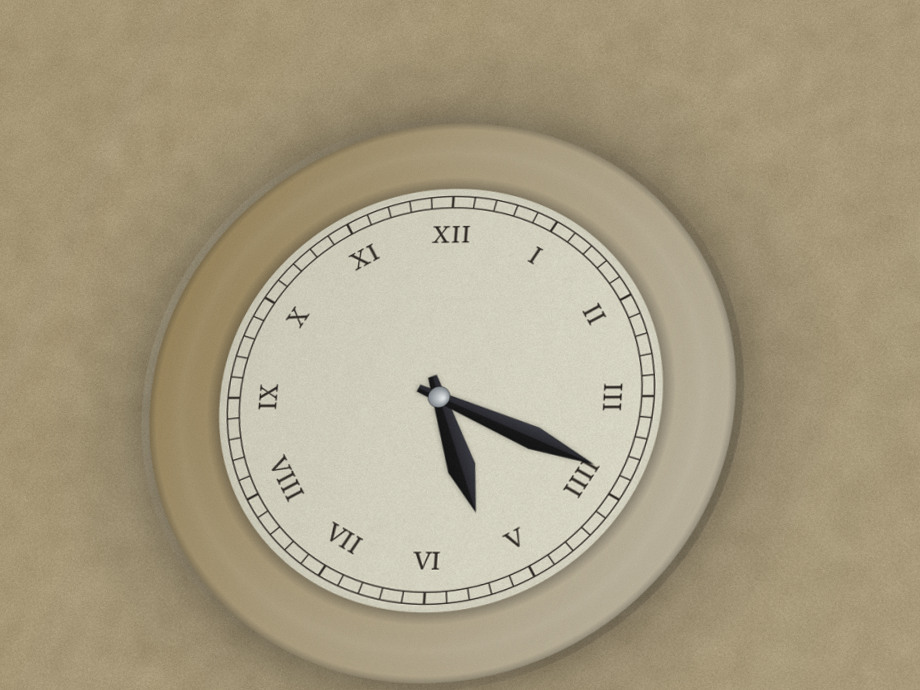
5:19
